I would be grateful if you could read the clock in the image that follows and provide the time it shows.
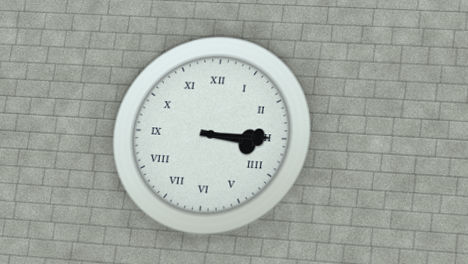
3:15
